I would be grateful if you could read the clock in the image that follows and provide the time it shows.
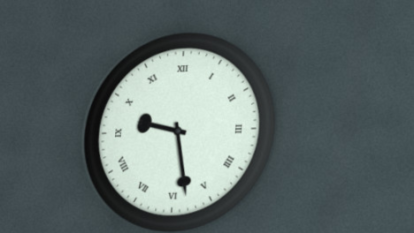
9:28
